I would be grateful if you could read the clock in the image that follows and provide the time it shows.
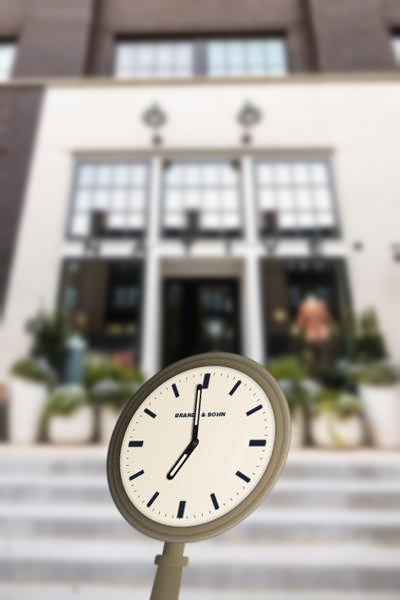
6:59
